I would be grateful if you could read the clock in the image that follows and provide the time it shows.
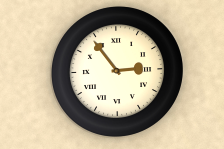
2:54
